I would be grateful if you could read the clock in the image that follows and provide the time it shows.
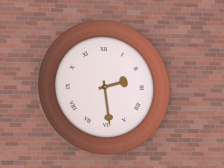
2:29
